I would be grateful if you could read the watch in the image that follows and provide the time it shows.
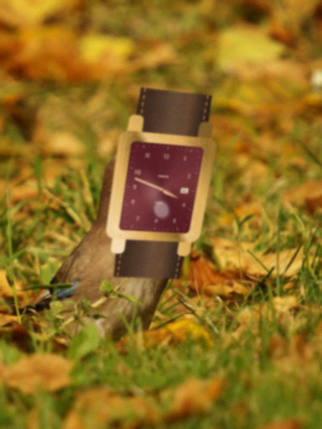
3:48
